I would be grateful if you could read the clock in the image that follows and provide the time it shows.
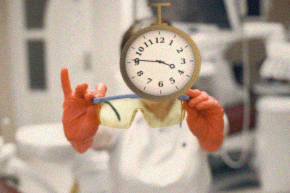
3:46
